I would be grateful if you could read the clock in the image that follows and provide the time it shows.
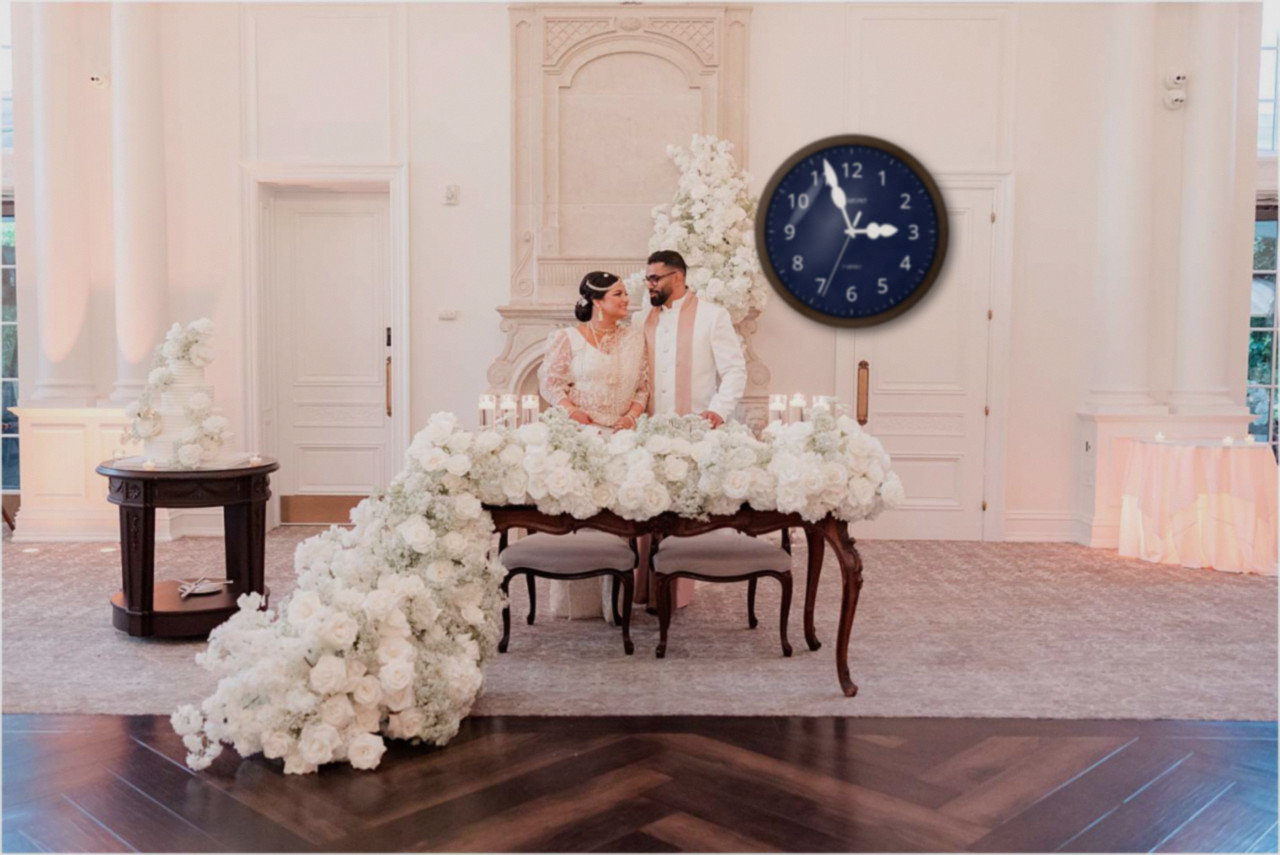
2:56:34
